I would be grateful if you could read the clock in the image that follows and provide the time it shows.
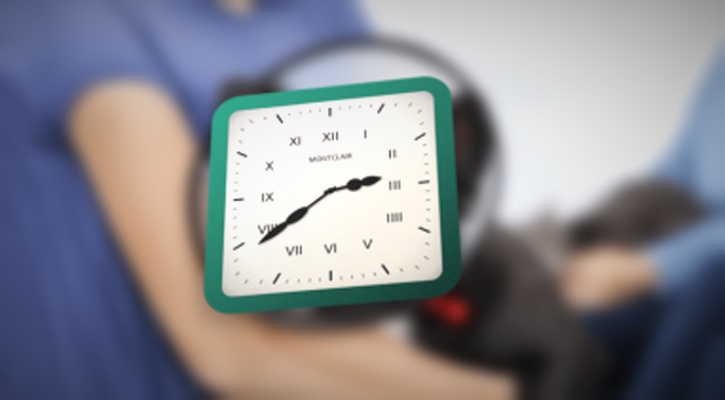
2:39
